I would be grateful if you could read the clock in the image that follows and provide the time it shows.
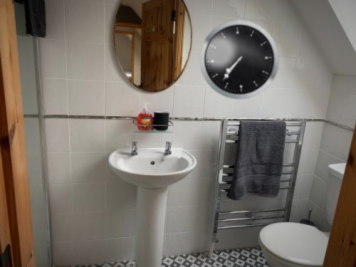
7:37
